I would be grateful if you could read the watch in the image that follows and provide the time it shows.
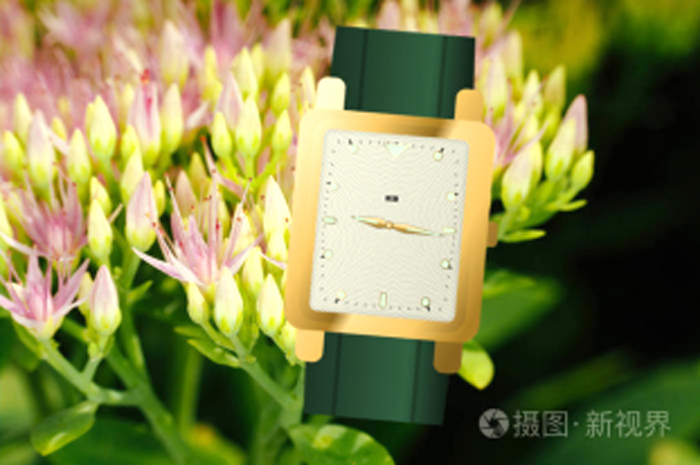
9:16
